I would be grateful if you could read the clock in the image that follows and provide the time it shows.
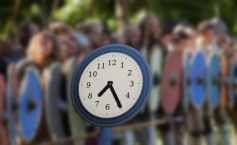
7:25
